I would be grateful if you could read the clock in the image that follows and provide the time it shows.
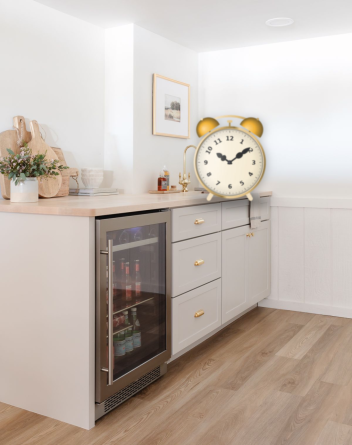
10:09
